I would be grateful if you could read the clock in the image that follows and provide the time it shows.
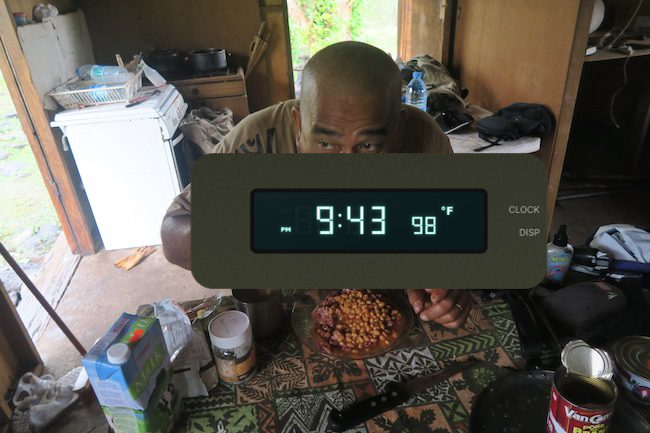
9:43
